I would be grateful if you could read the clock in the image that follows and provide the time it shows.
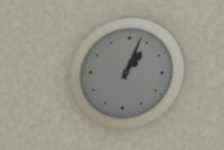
1:03
